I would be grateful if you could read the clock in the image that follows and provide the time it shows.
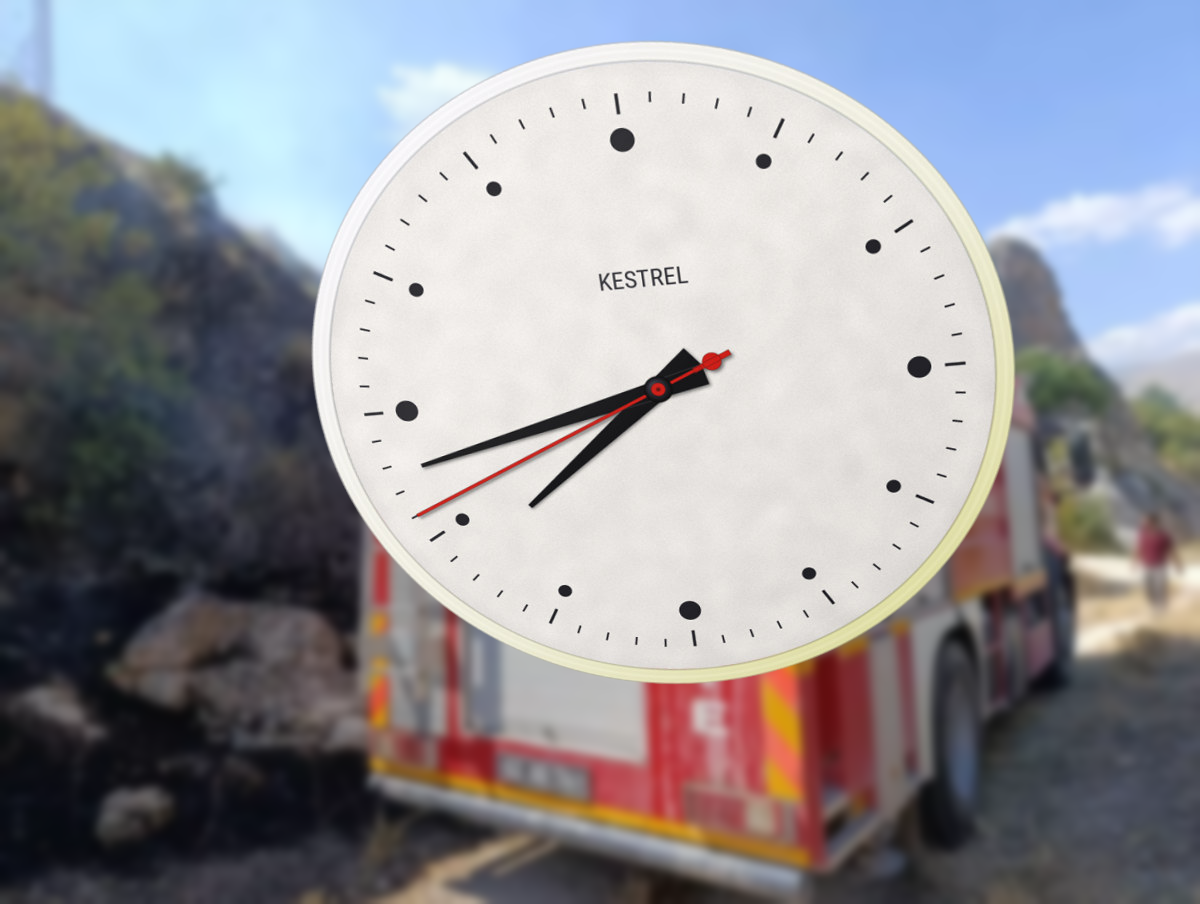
7:42:41
